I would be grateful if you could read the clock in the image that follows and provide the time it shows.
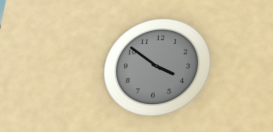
3:51
